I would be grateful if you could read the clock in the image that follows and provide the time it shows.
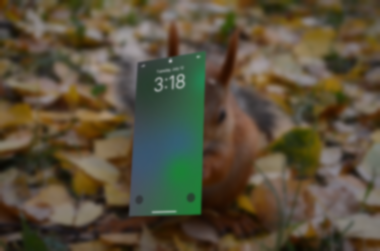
3:18
